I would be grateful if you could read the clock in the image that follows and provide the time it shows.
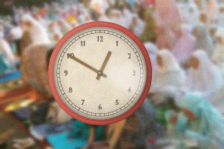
12:50
